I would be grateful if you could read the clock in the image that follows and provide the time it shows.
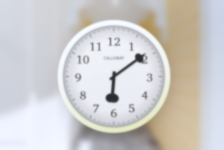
6:09
